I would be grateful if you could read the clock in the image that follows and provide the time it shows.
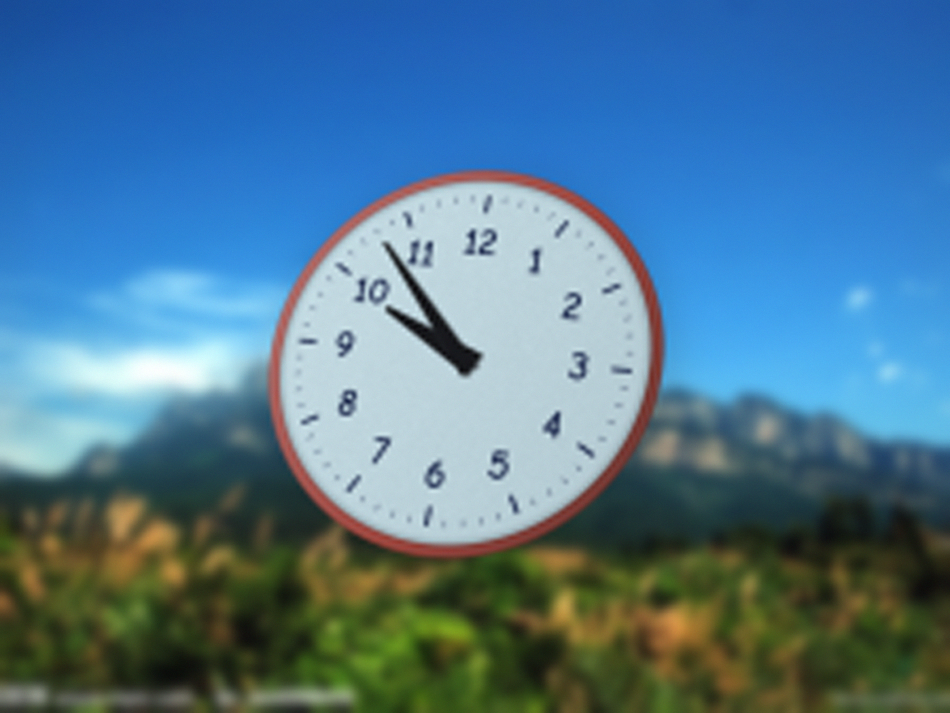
9:53
